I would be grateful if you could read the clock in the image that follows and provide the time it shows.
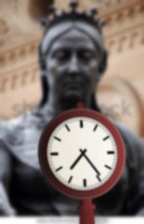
7:24
